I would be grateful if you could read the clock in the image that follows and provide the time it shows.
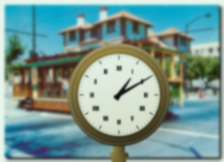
1:10
